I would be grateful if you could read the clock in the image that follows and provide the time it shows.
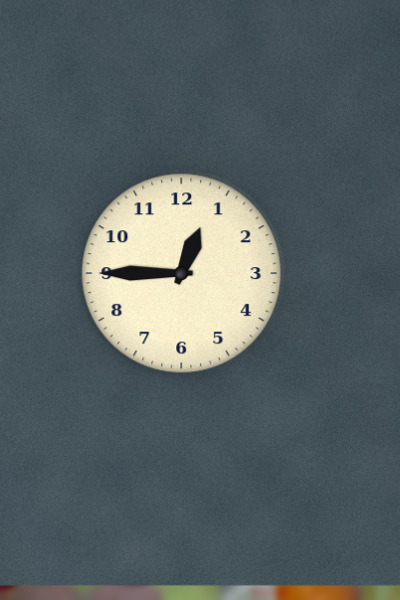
12:45
